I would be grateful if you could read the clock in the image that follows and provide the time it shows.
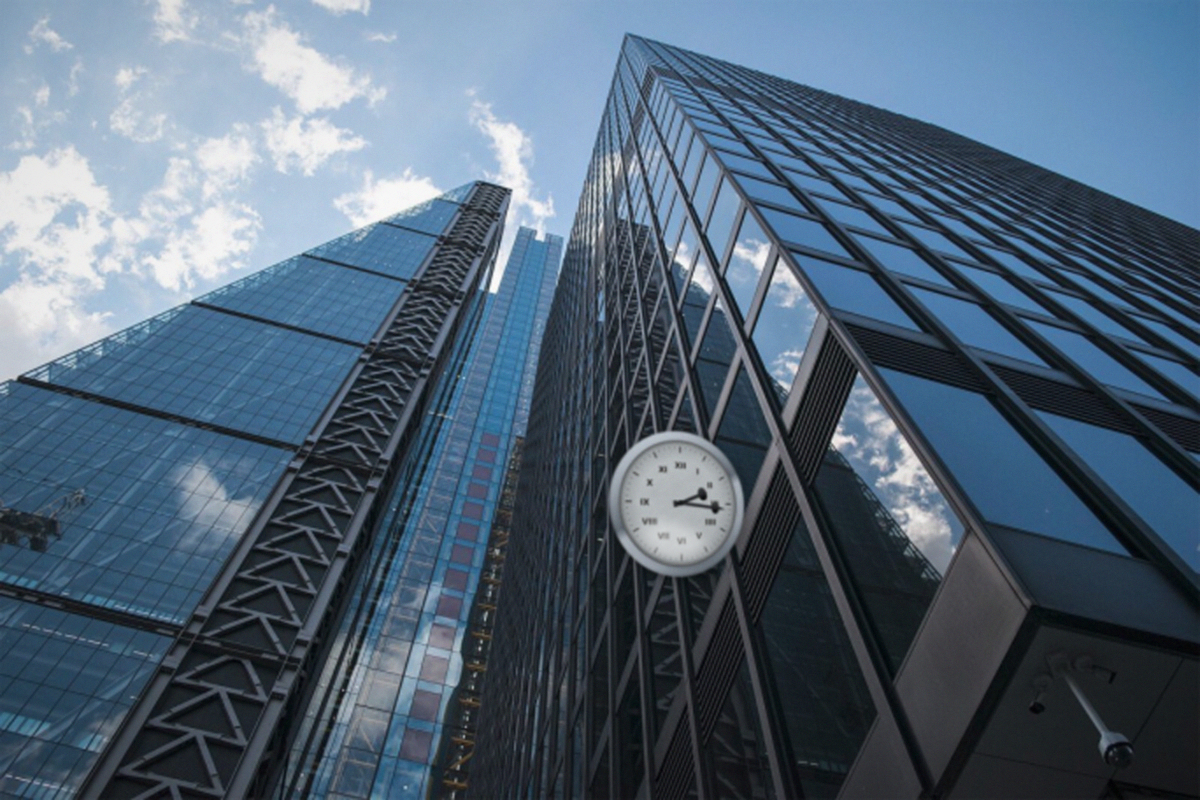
2:16
